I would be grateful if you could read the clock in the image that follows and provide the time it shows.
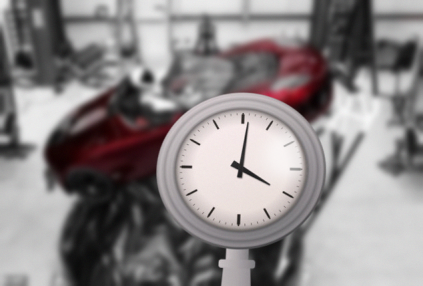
4:01
